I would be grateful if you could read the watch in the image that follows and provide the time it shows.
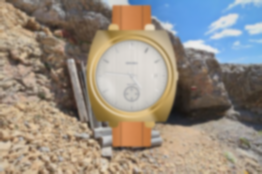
4:46
